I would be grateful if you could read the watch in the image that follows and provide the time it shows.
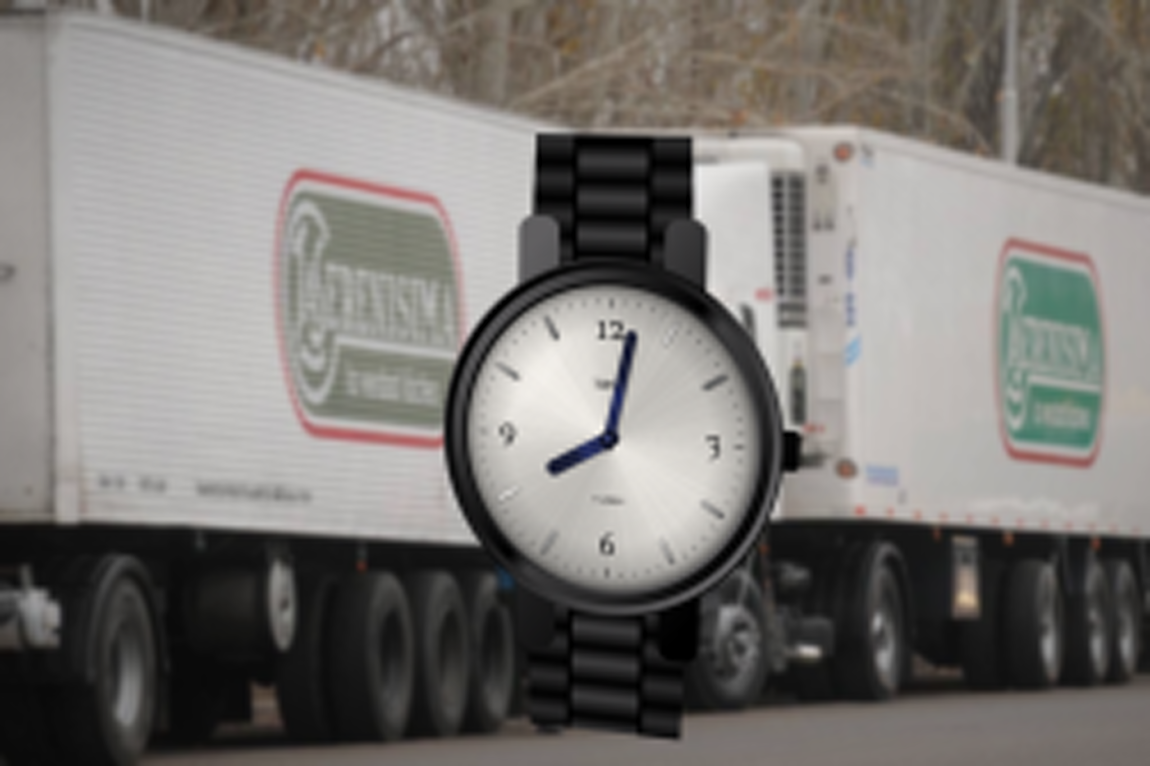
8:02
